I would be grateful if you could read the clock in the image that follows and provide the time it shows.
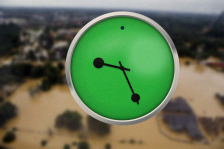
9:26
